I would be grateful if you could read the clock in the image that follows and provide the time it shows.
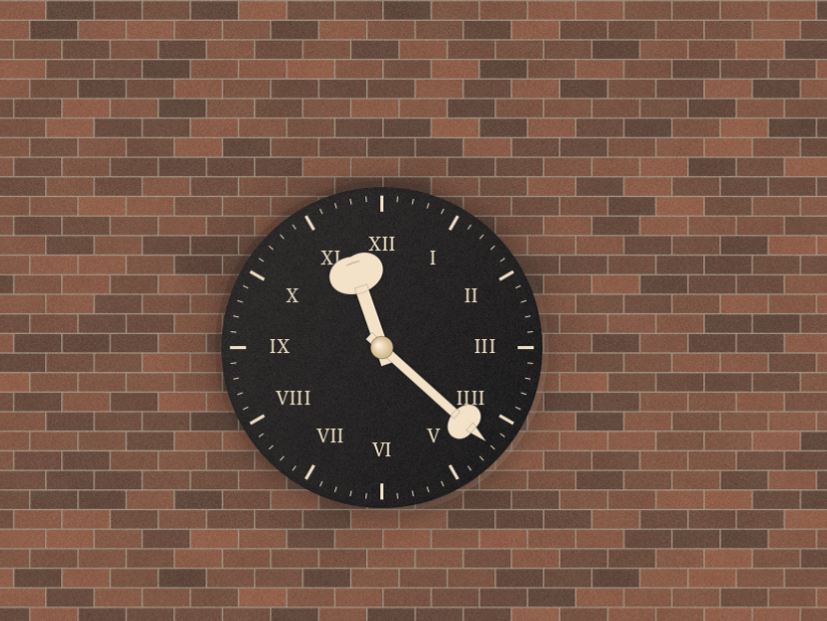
11:22
